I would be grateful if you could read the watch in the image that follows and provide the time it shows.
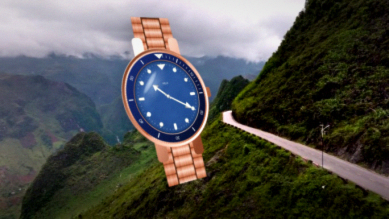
10:20
